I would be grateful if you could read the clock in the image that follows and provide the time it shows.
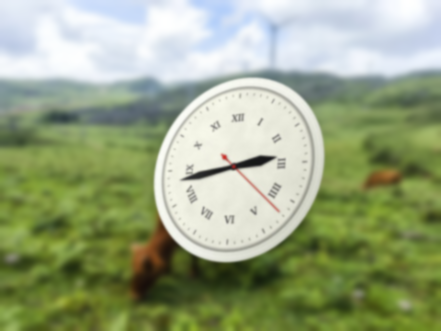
2:43:22
